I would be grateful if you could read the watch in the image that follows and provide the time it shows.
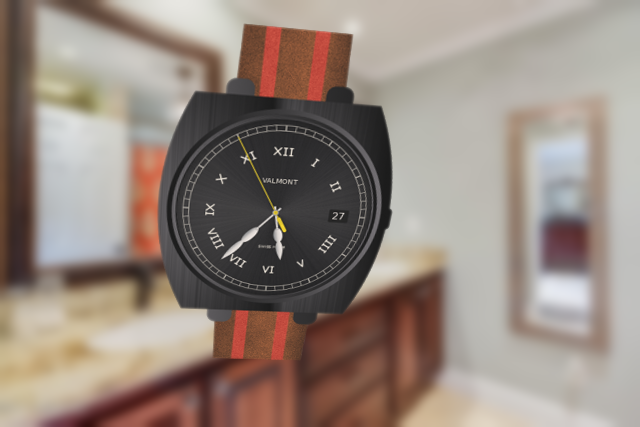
5:36:55
